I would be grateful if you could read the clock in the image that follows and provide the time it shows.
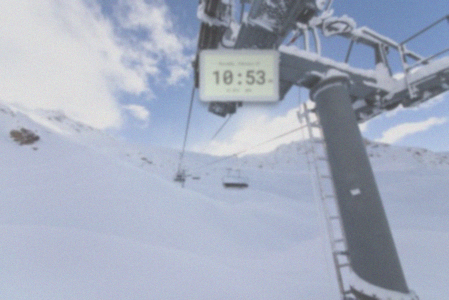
10:53
